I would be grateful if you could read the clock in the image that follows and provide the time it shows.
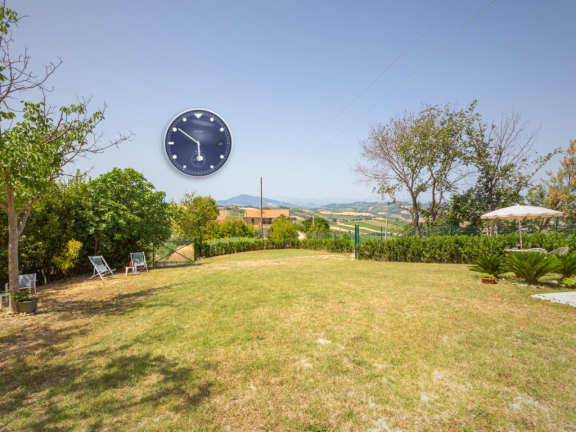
5:51
